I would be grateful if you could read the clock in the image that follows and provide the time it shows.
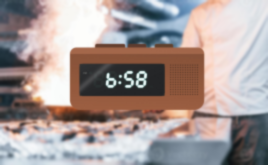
6:58
